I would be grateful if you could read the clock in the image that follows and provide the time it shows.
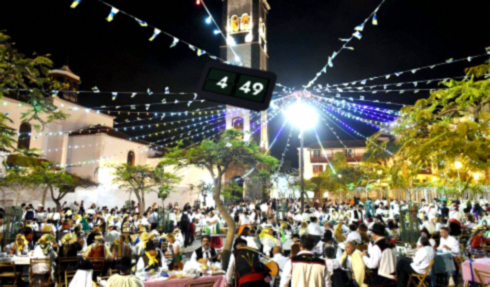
4:49
